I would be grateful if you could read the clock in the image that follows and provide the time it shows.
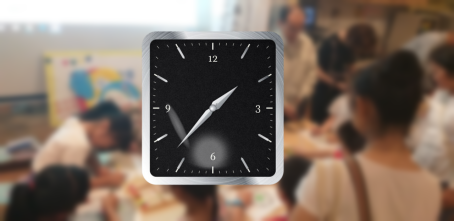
1:37
